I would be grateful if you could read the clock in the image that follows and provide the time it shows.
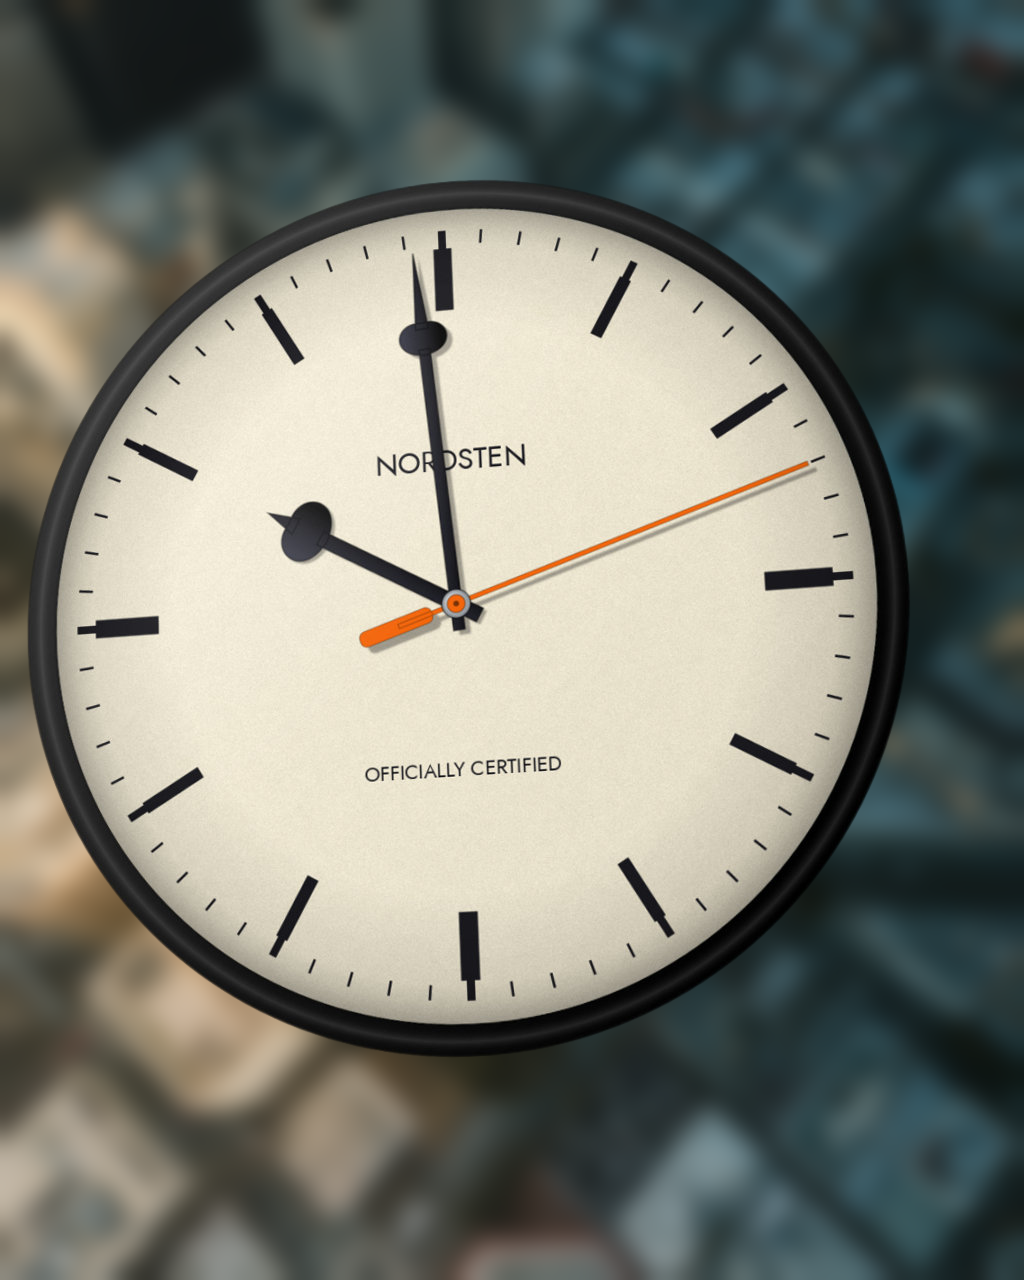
9:59:12
